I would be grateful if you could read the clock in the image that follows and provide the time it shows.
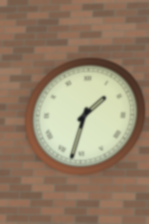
1:32
